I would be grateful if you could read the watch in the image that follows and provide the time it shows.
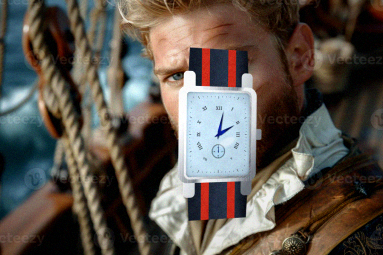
2:02
